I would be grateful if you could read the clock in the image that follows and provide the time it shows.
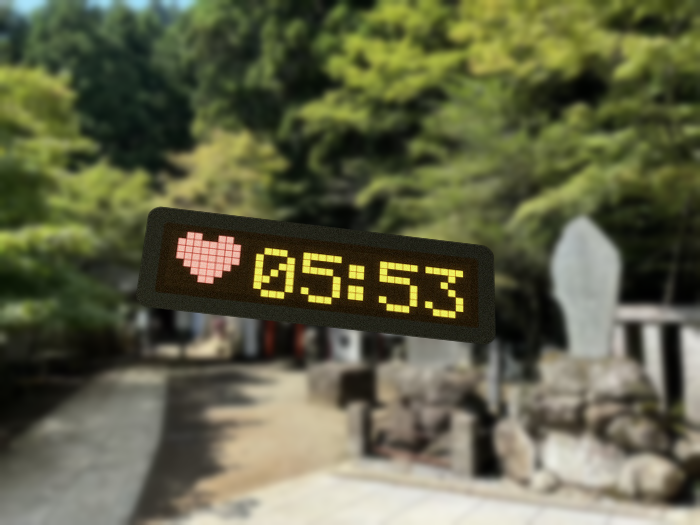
5:53
